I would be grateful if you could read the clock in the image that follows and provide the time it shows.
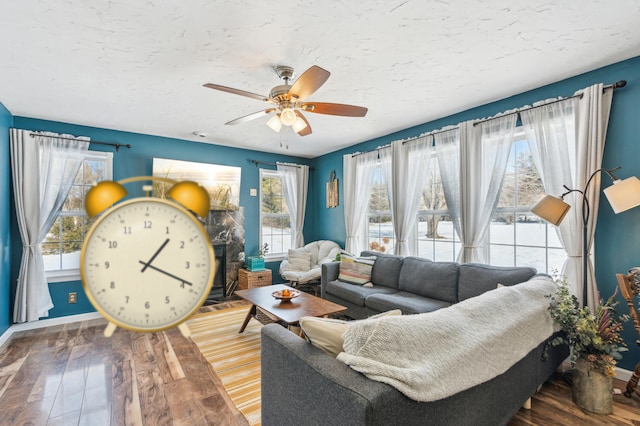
1:19
